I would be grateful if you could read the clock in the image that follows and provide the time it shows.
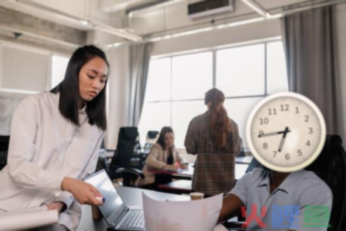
6:44
